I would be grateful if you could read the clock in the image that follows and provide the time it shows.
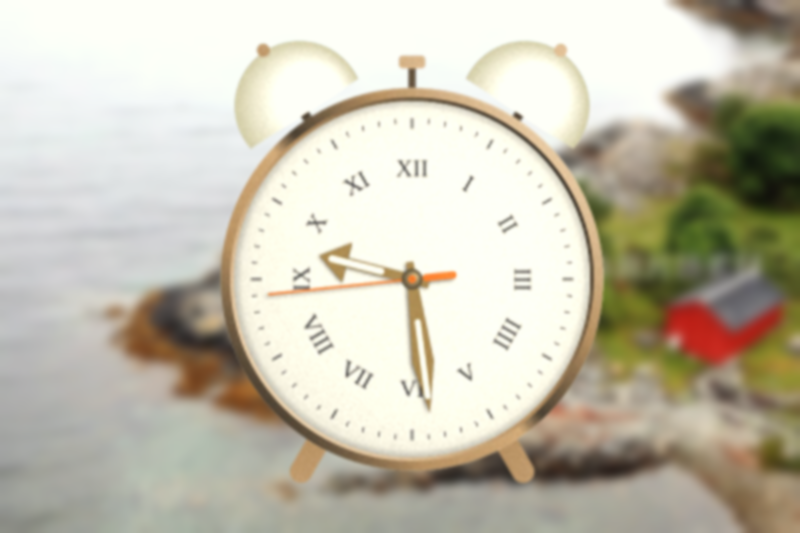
9:28:44
